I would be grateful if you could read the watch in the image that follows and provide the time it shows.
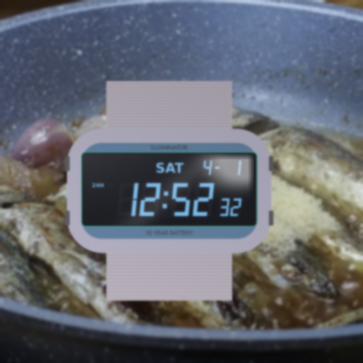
12:52:32
